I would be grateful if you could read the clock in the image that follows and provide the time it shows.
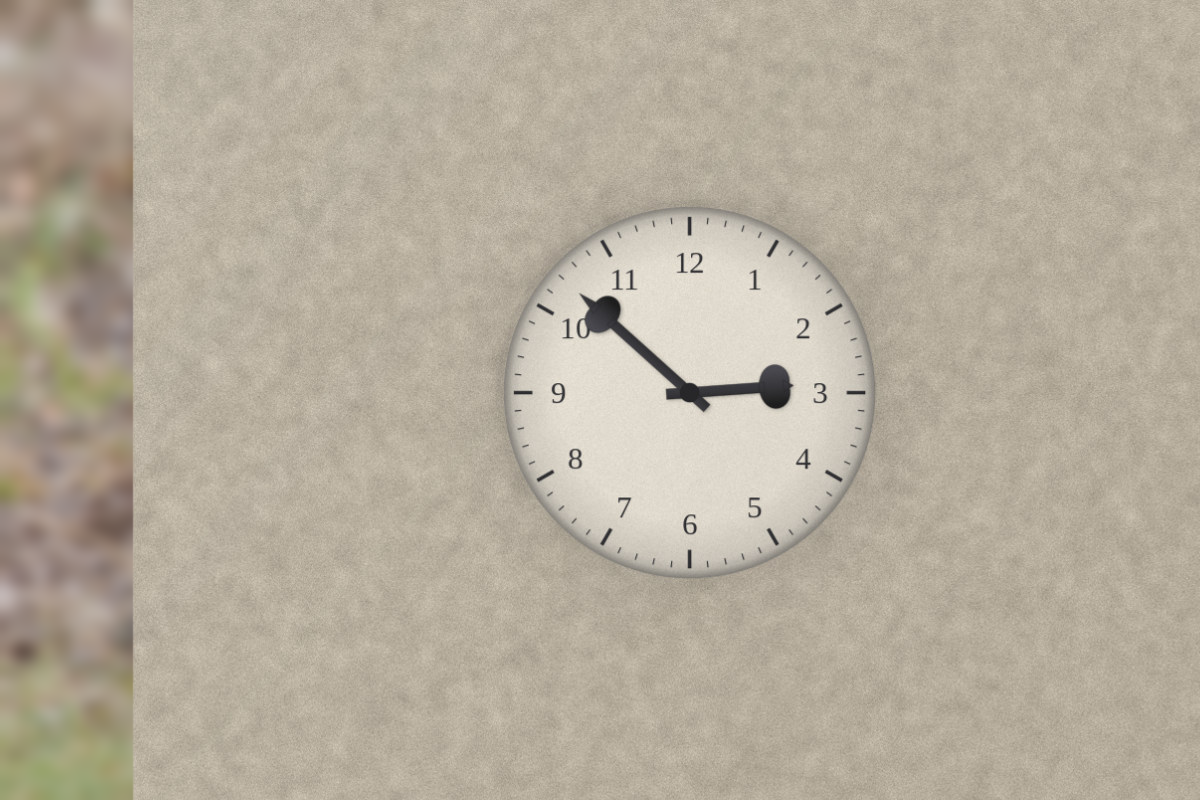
2:52
